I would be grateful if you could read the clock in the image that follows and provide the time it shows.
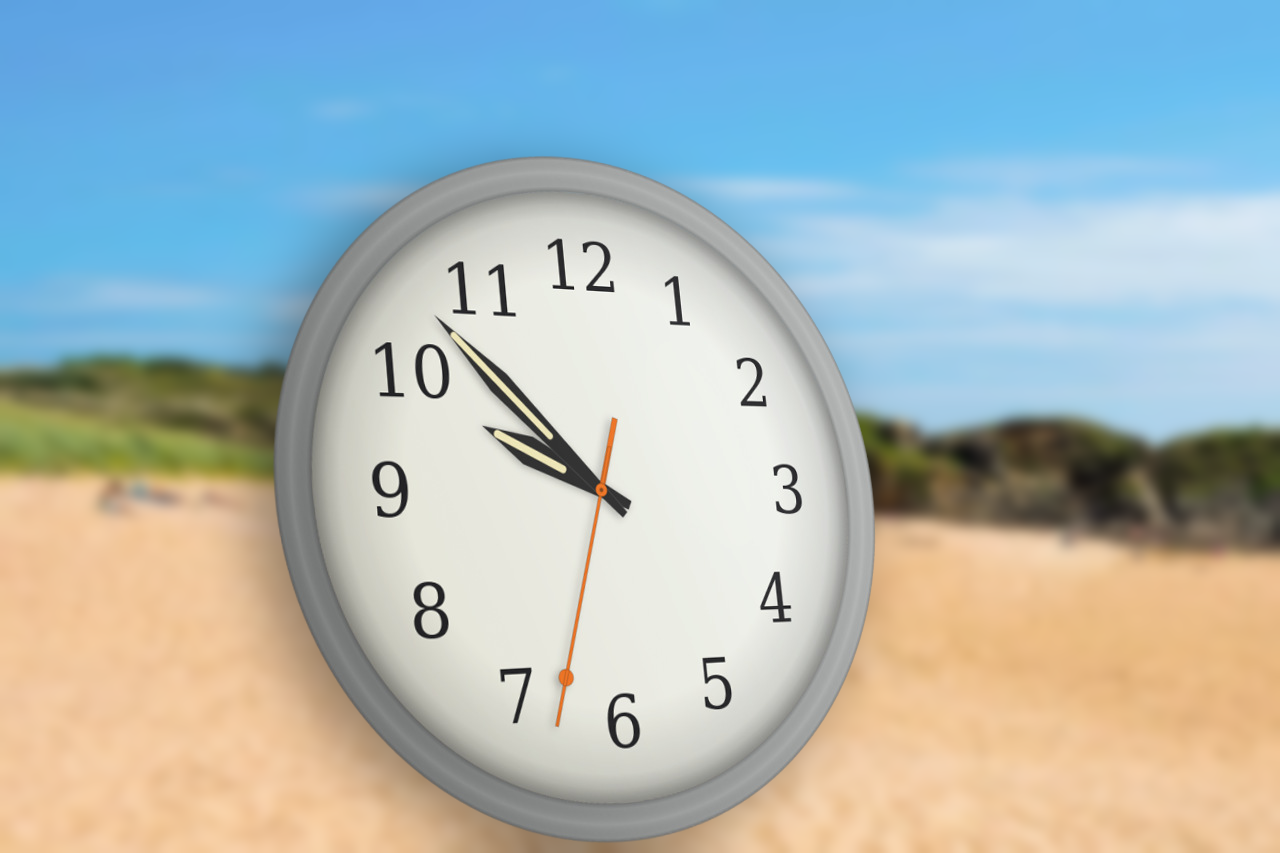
9:52:33
